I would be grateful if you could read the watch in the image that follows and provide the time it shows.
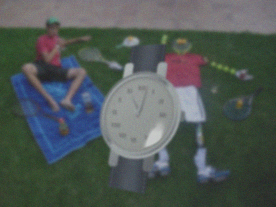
11:02
